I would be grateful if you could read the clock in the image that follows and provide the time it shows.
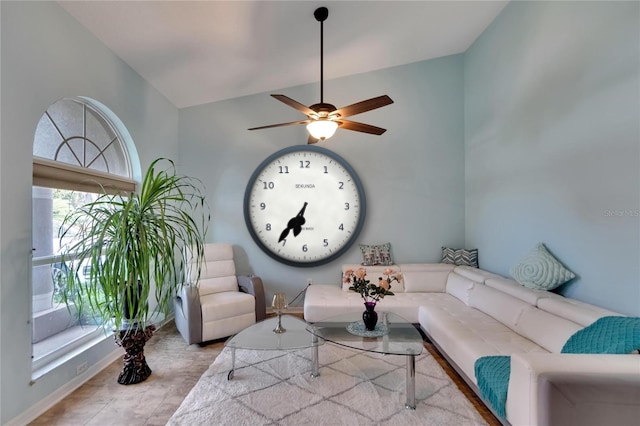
6:36
